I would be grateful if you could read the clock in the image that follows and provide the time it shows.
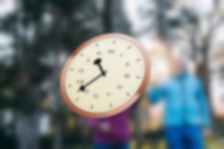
10:37
